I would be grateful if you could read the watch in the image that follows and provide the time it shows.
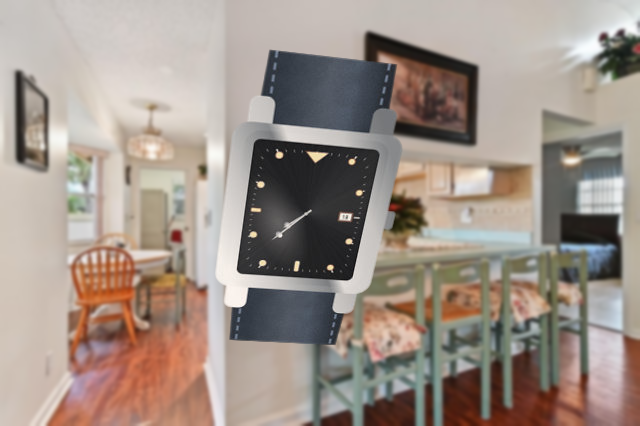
7:37
